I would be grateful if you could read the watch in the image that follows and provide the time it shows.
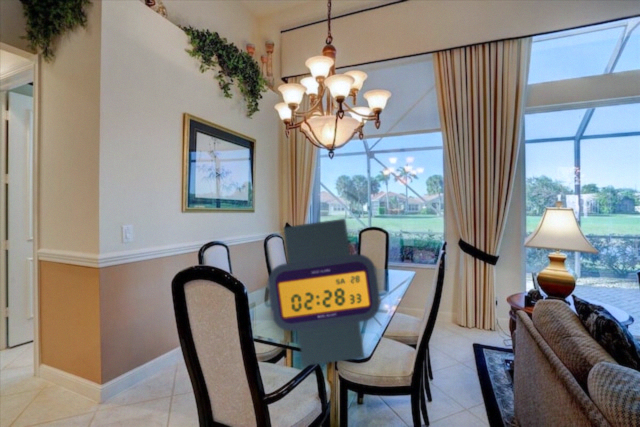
2:28
